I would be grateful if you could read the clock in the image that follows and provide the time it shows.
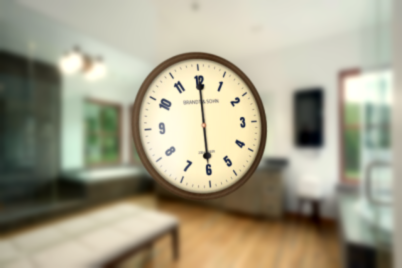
6:00
